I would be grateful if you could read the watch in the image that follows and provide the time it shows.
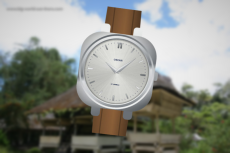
10:08
